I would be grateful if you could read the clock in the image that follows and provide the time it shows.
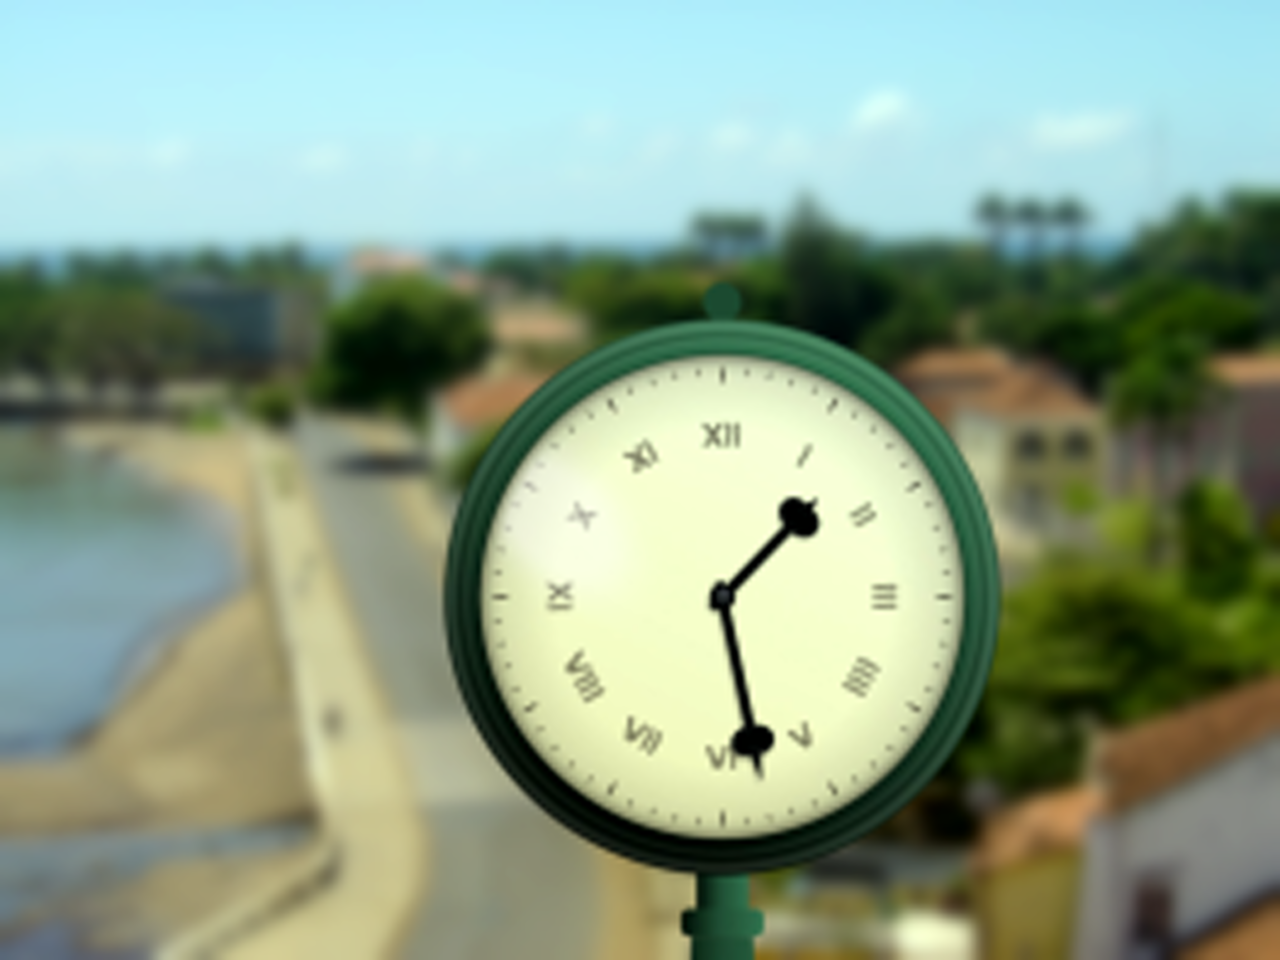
1:28
